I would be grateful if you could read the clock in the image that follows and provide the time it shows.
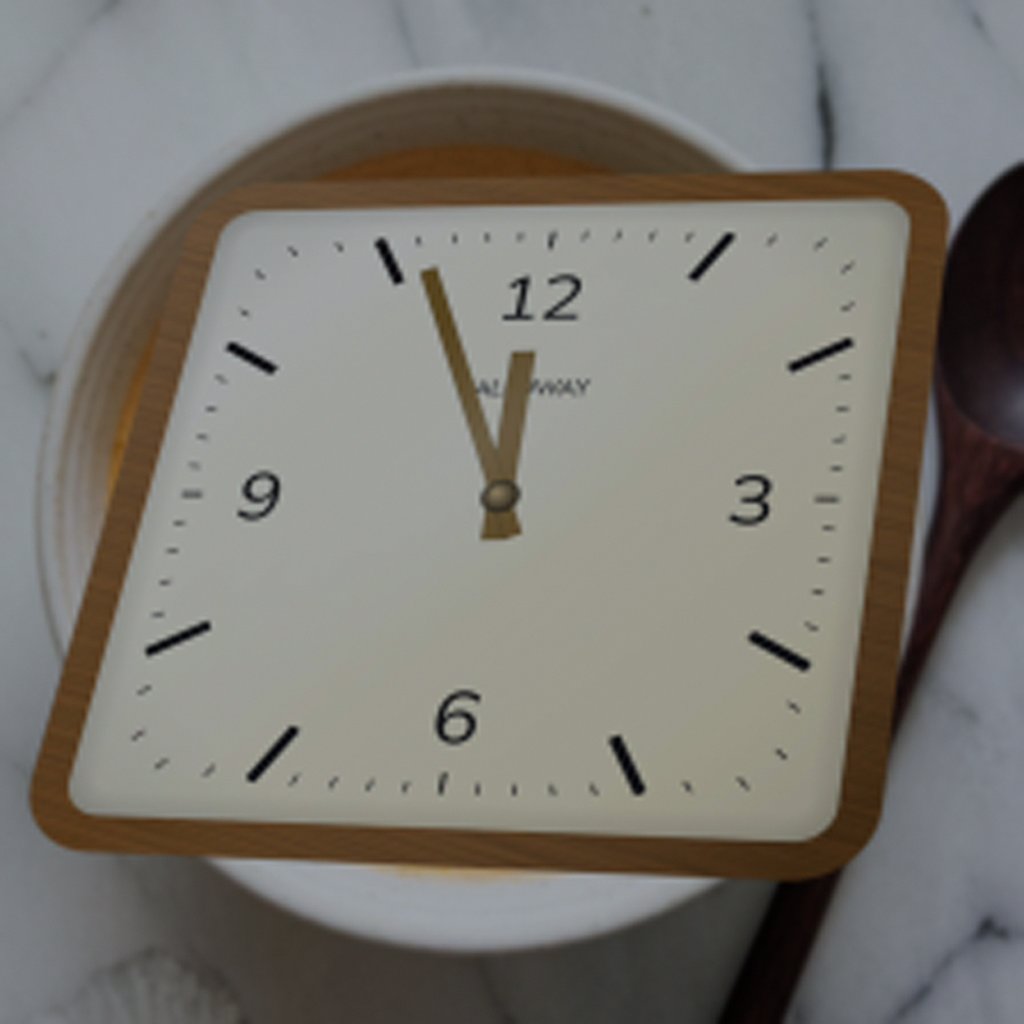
11:56
